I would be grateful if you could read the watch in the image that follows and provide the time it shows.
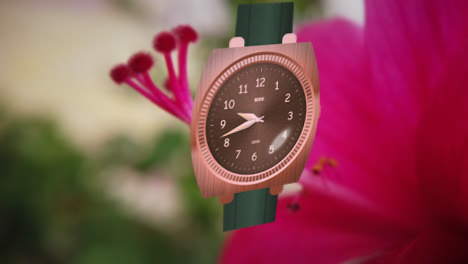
9:42
